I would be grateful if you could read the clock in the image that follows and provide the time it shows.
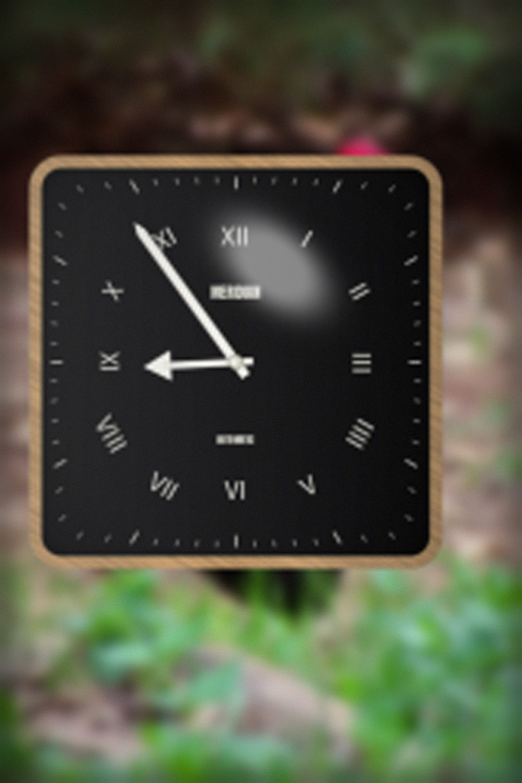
8:54
